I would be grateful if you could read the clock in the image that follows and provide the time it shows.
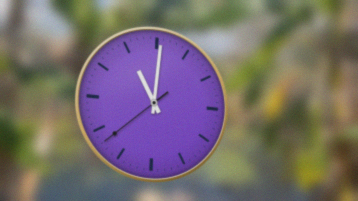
11:00:38
